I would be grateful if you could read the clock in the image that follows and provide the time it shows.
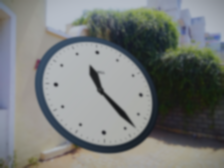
11:23
